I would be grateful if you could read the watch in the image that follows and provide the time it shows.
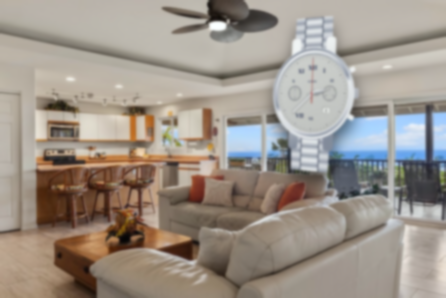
2:38
